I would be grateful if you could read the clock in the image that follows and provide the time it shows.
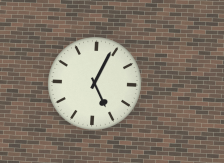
5:04
